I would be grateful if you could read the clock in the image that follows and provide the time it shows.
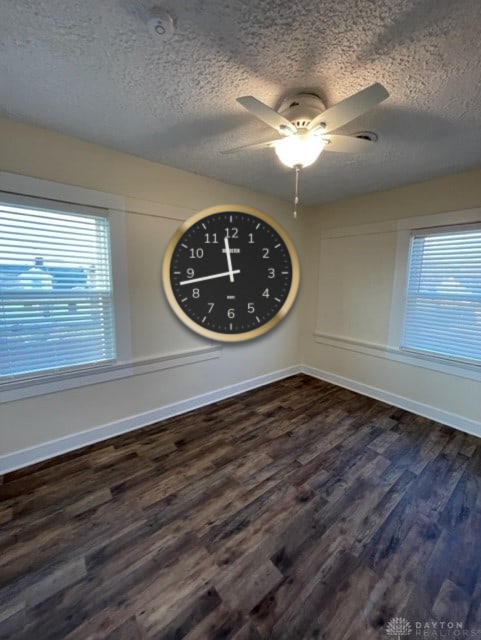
11:43
